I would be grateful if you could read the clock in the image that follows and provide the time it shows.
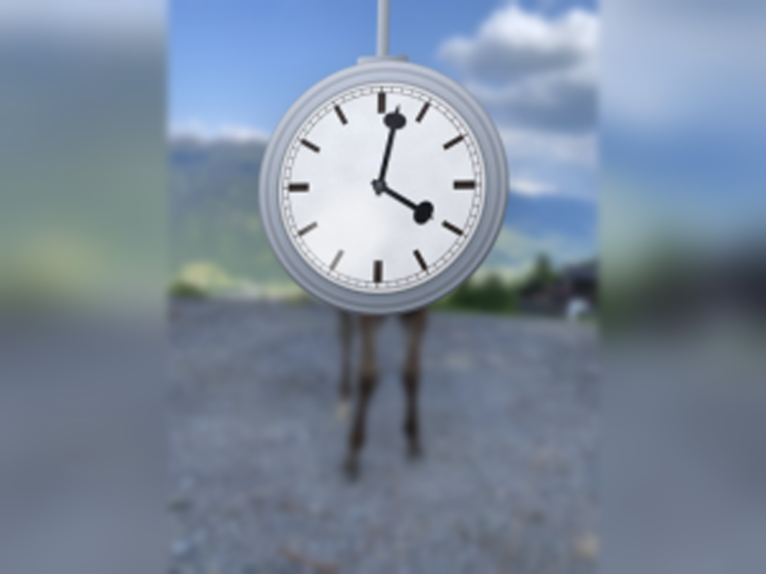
4:02
